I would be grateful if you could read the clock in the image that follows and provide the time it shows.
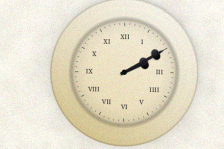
2:10
